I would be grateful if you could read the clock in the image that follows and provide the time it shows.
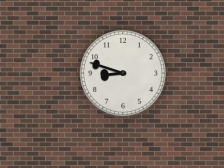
8:48
